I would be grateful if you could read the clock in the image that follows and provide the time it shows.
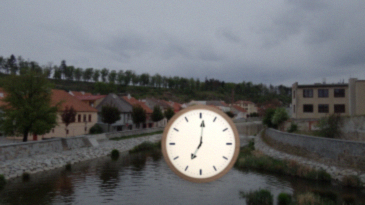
7:01
